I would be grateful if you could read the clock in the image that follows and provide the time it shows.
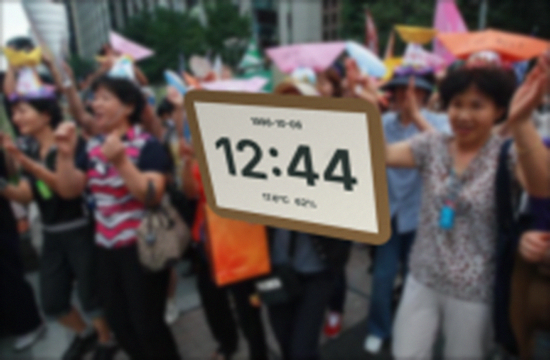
12:44
